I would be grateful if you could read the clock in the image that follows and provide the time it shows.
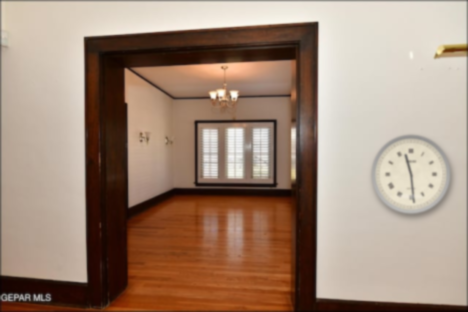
11:29
